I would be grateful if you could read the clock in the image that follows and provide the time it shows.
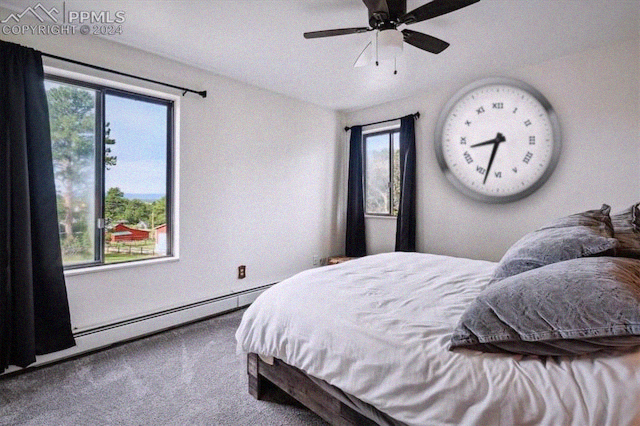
8:33
